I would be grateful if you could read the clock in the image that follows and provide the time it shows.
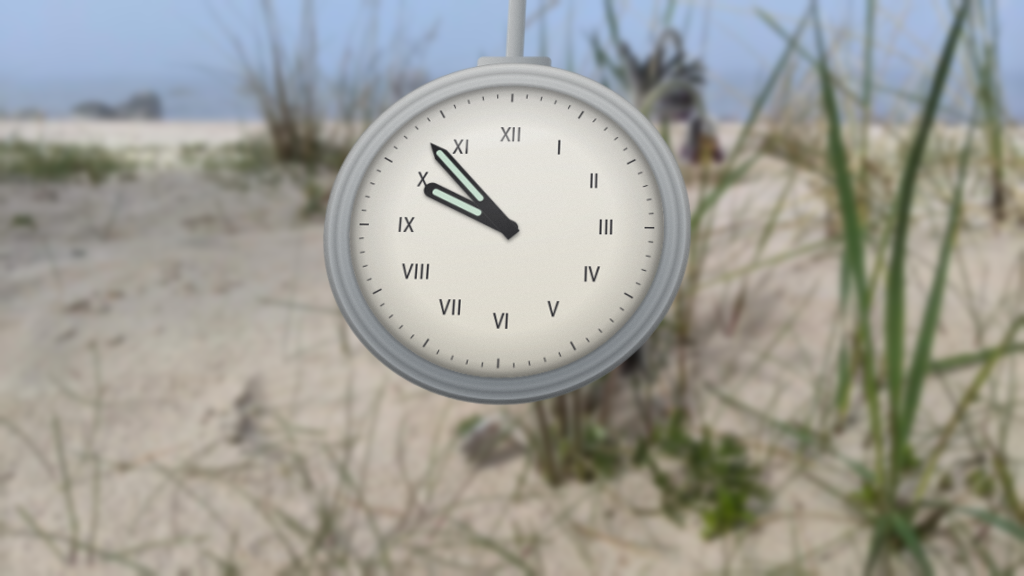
9:53
